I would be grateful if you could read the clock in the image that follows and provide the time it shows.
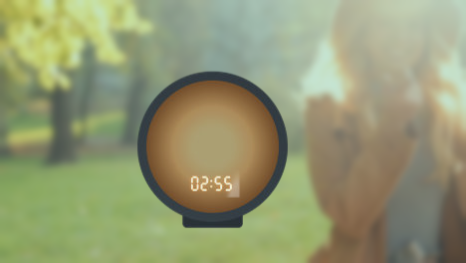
2:55
